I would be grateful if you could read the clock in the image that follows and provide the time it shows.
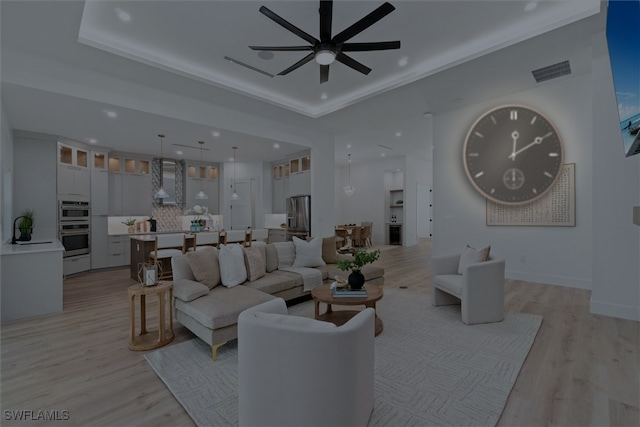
12:10
